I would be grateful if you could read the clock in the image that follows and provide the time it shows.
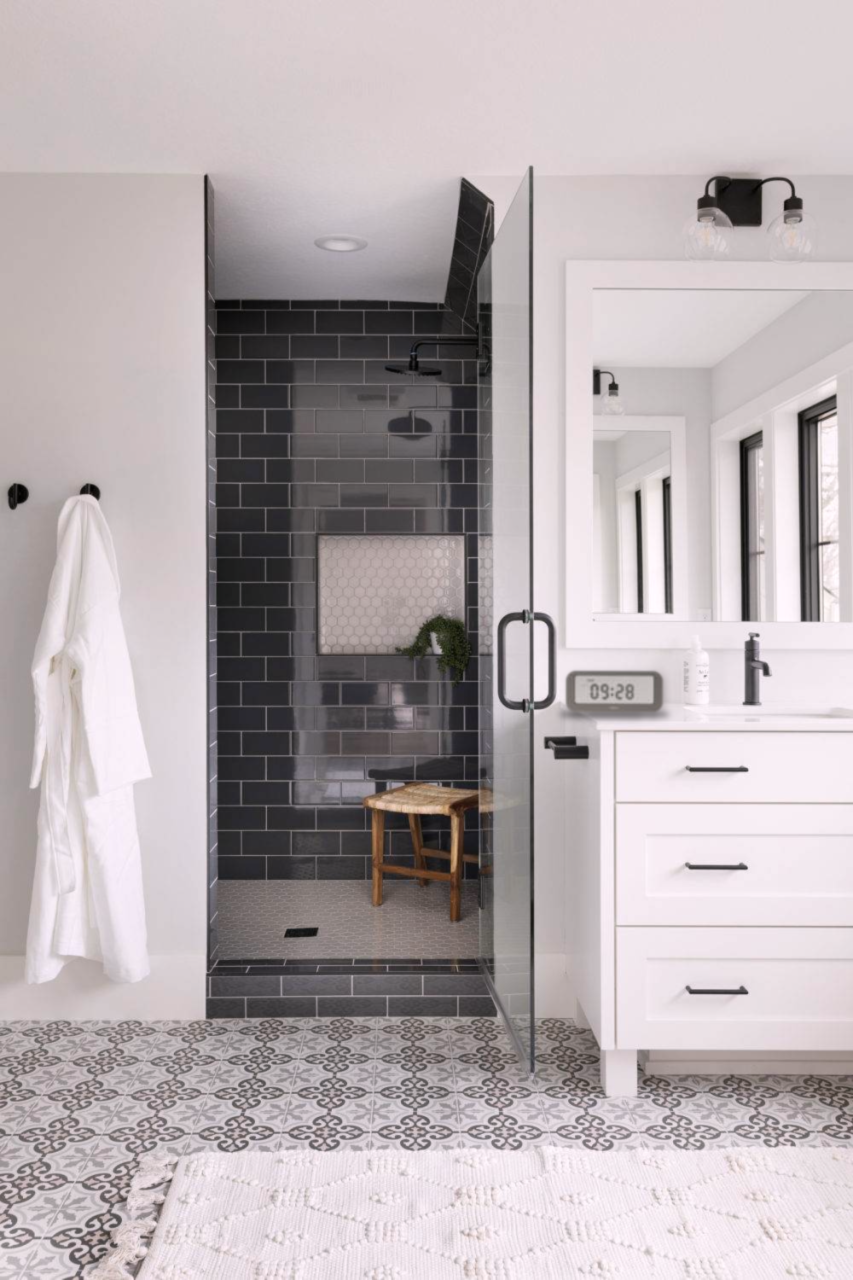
9:28
